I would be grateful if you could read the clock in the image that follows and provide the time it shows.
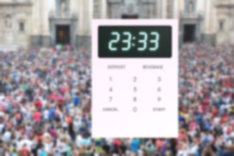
23:33
